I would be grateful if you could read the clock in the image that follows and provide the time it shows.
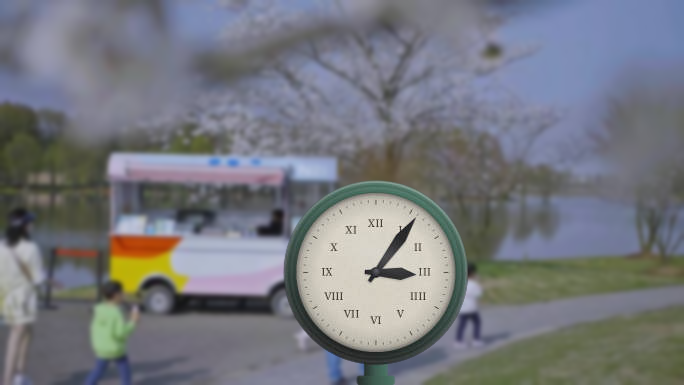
3:06
